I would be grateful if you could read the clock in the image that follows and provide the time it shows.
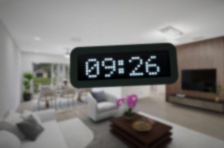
9:26
